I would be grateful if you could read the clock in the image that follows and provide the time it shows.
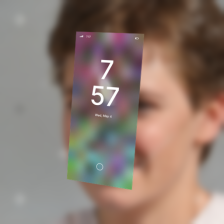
7:57
